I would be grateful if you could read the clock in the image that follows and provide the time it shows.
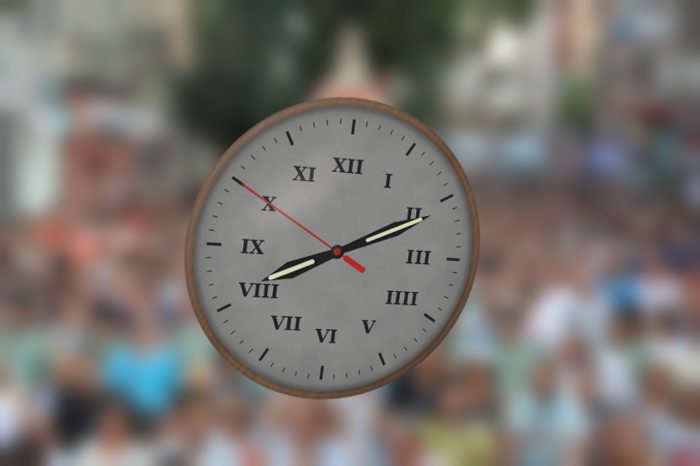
8:10:50
